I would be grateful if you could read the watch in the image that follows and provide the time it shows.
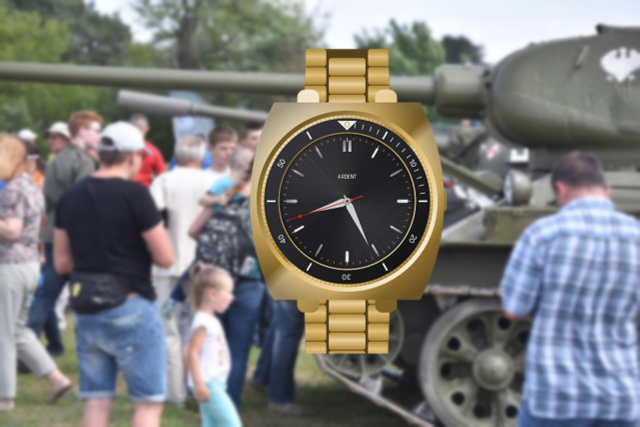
8:25:42
